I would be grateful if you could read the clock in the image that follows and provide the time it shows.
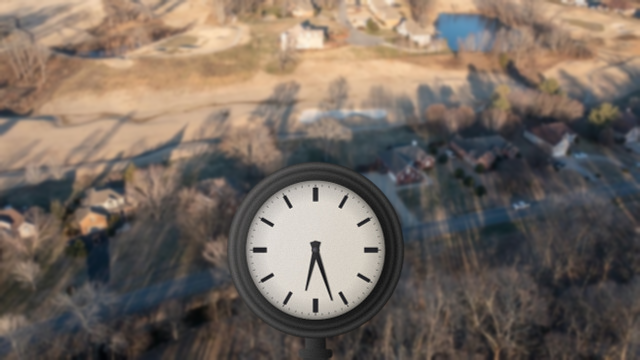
6:27
